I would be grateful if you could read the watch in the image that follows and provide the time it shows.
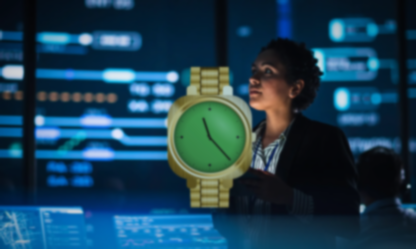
11:23
